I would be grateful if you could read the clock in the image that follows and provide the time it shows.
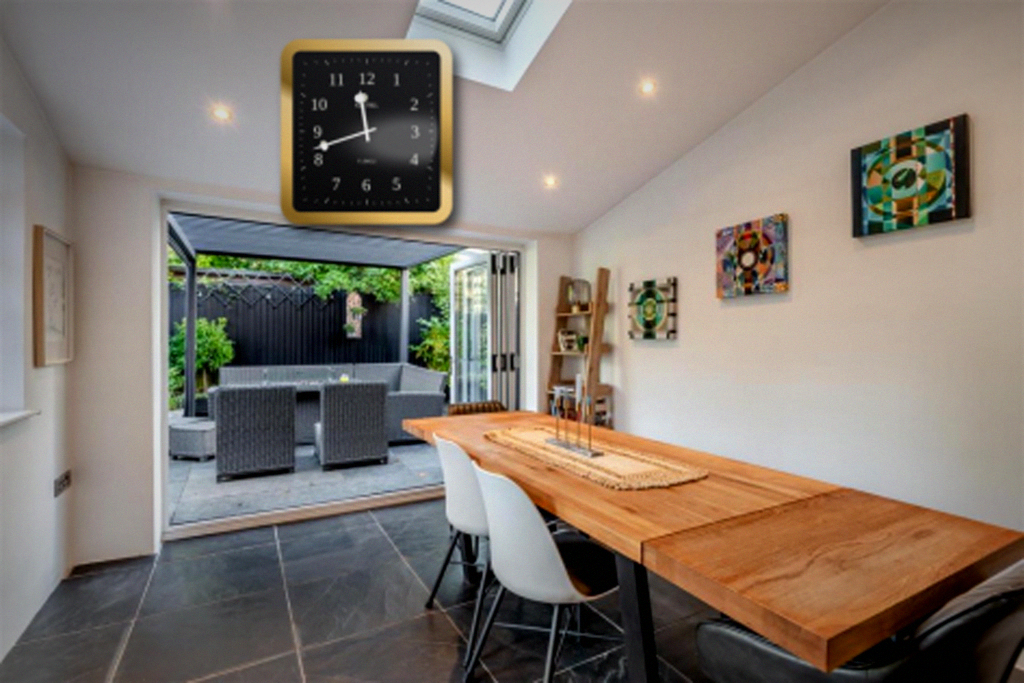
11:42
